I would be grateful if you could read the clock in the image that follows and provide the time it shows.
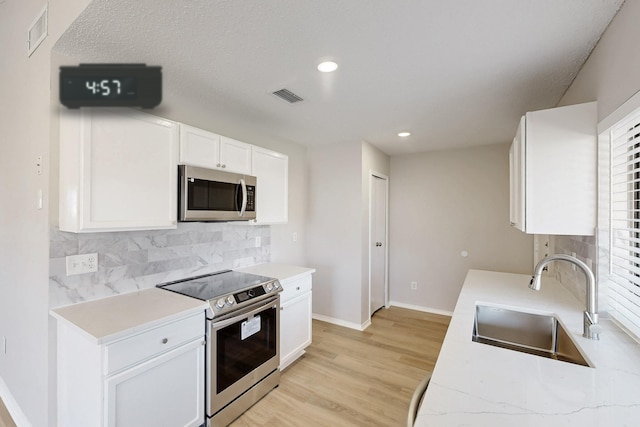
4:57
